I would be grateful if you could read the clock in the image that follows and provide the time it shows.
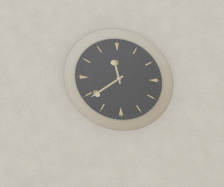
11:39
